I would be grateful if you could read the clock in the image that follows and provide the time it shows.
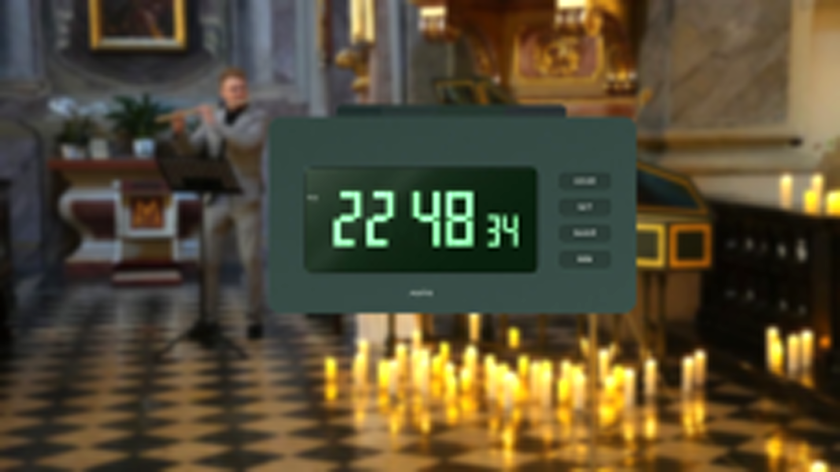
22:48:34
